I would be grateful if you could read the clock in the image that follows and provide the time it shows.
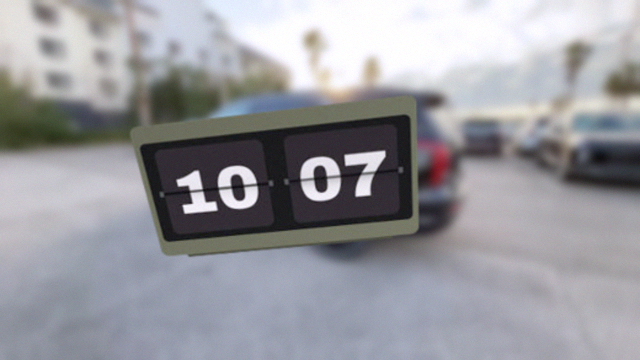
10:07
